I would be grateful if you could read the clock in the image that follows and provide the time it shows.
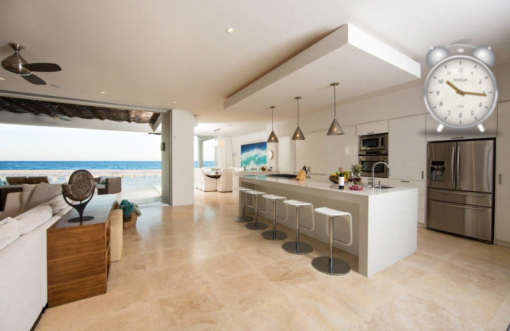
10:16
